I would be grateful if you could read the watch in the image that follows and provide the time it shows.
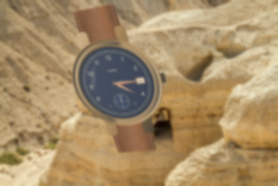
4:15
